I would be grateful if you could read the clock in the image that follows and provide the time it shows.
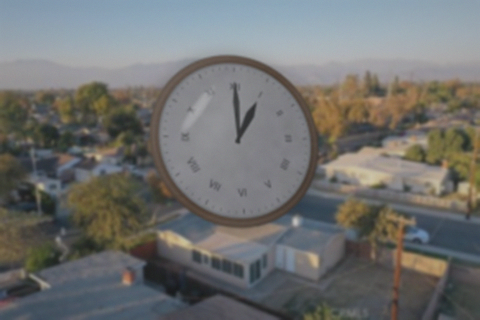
1:00
